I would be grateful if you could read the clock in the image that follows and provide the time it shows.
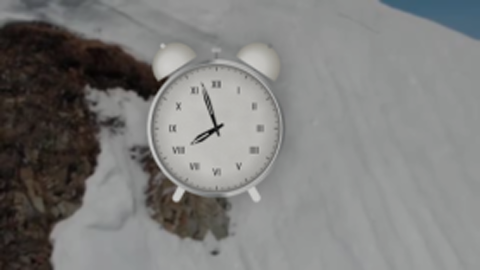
7:57
